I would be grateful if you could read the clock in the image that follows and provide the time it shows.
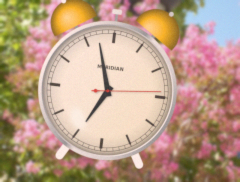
6:57:14
